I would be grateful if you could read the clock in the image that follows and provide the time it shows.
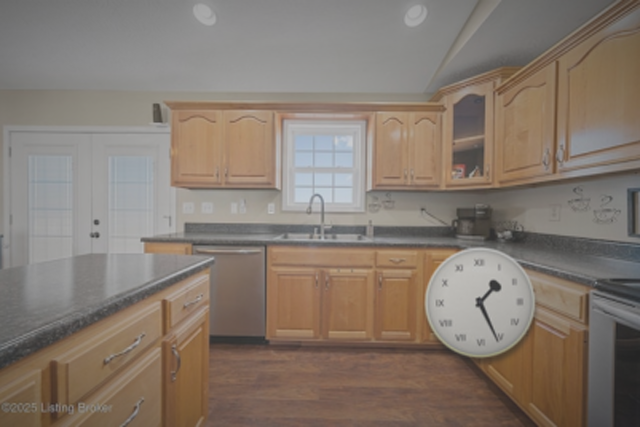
1:26
